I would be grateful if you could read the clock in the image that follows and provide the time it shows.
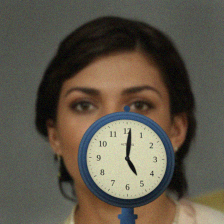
5:01
